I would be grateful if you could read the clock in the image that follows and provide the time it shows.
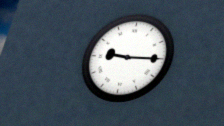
9:15
